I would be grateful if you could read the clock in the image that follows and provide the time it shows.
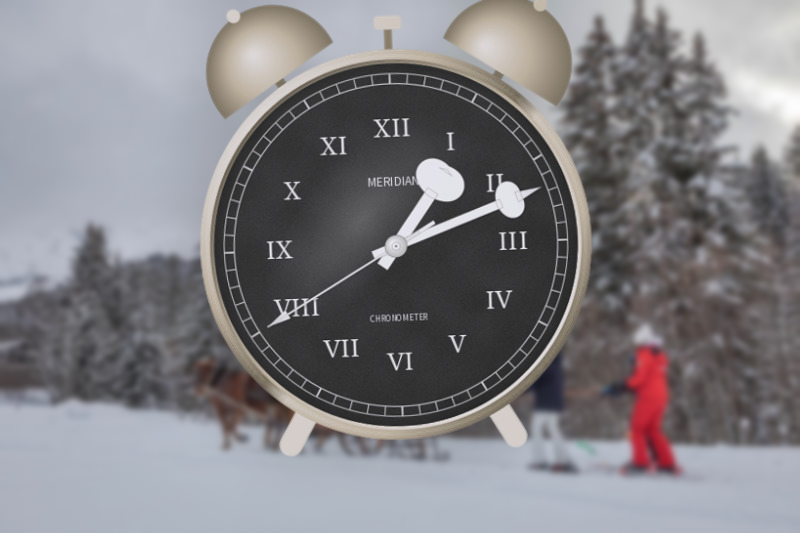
1:11:40
